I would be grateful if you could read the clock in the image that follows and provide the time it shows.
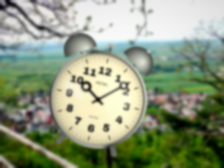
10:08
